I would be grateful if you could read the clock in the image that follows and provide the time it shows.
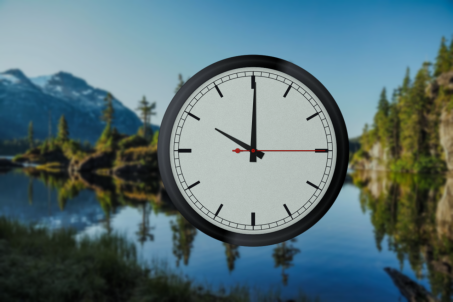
10:00:15
